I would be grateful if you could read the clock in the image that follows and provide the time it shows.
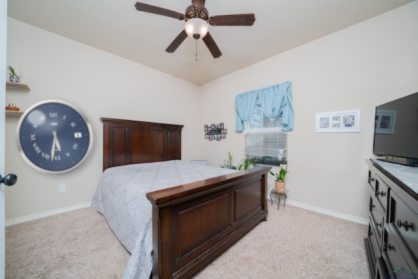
5:32
